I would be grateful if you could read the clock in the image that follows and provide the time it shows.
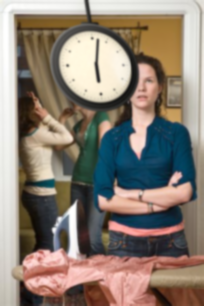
6:02
